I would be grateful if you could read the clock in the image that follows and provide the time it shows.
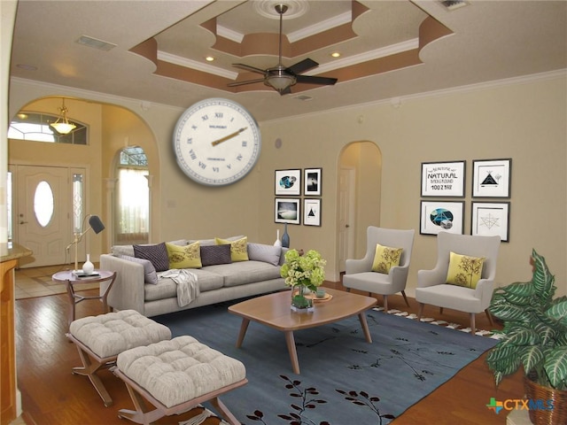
2:10
